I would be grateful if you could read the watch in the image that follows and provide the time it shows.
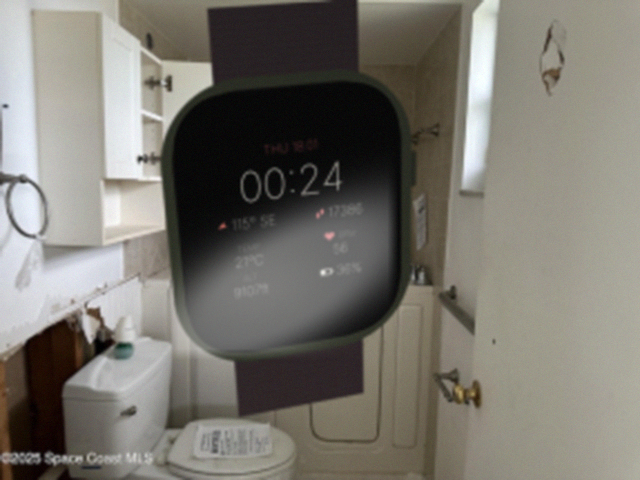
0:24
